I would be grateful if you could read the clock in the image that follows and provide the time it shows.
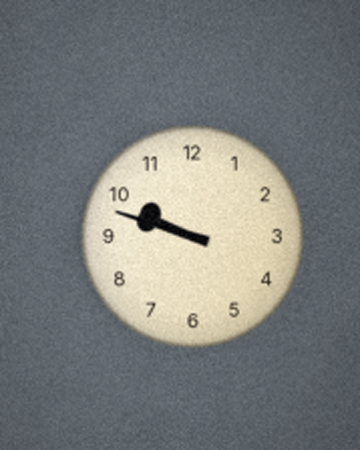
9:48
